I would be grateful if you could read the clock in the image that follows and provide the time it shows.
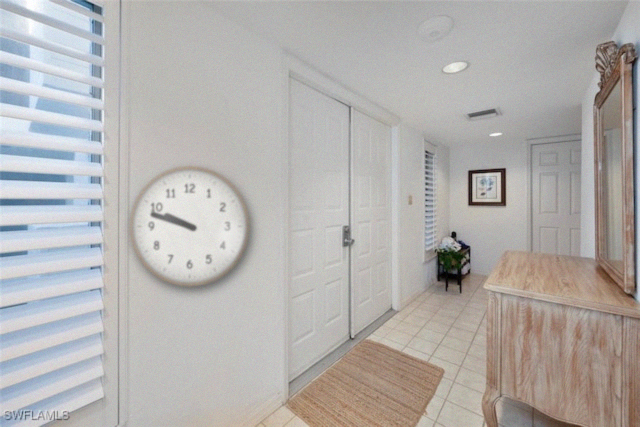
9:48
